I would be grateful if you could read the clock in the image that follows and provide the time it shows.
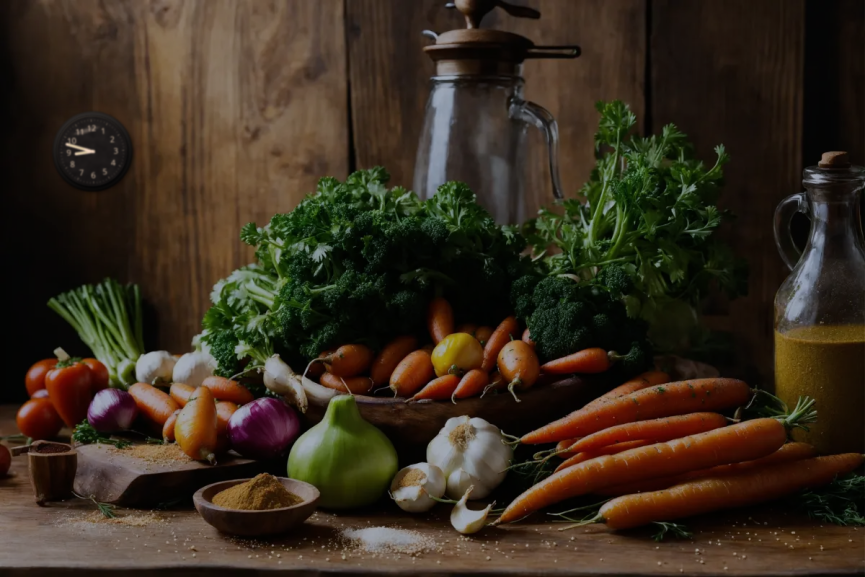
8:48
